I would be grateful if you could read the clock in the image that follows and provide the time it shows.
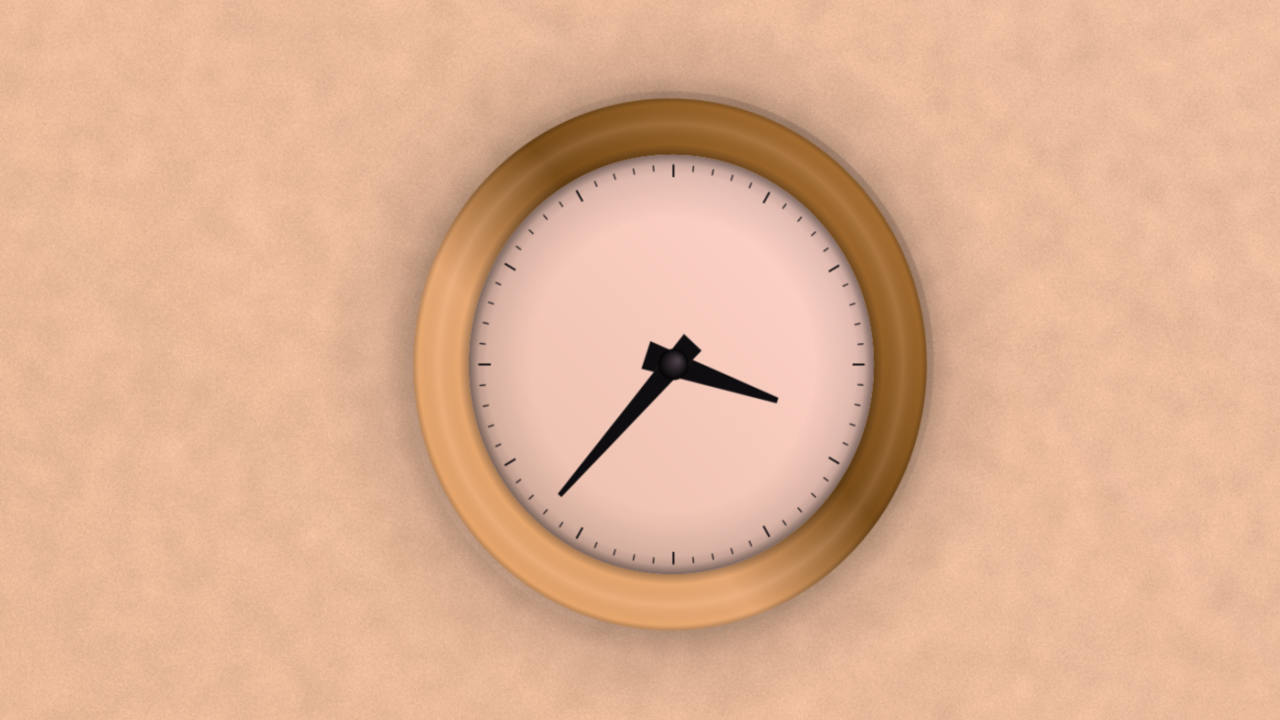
3:37
